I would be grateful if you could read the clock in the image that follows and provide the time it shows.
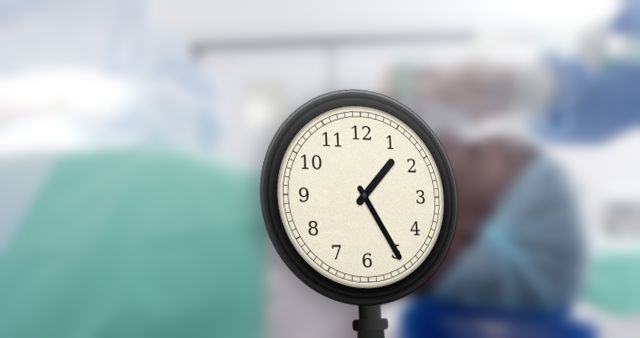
1:25
